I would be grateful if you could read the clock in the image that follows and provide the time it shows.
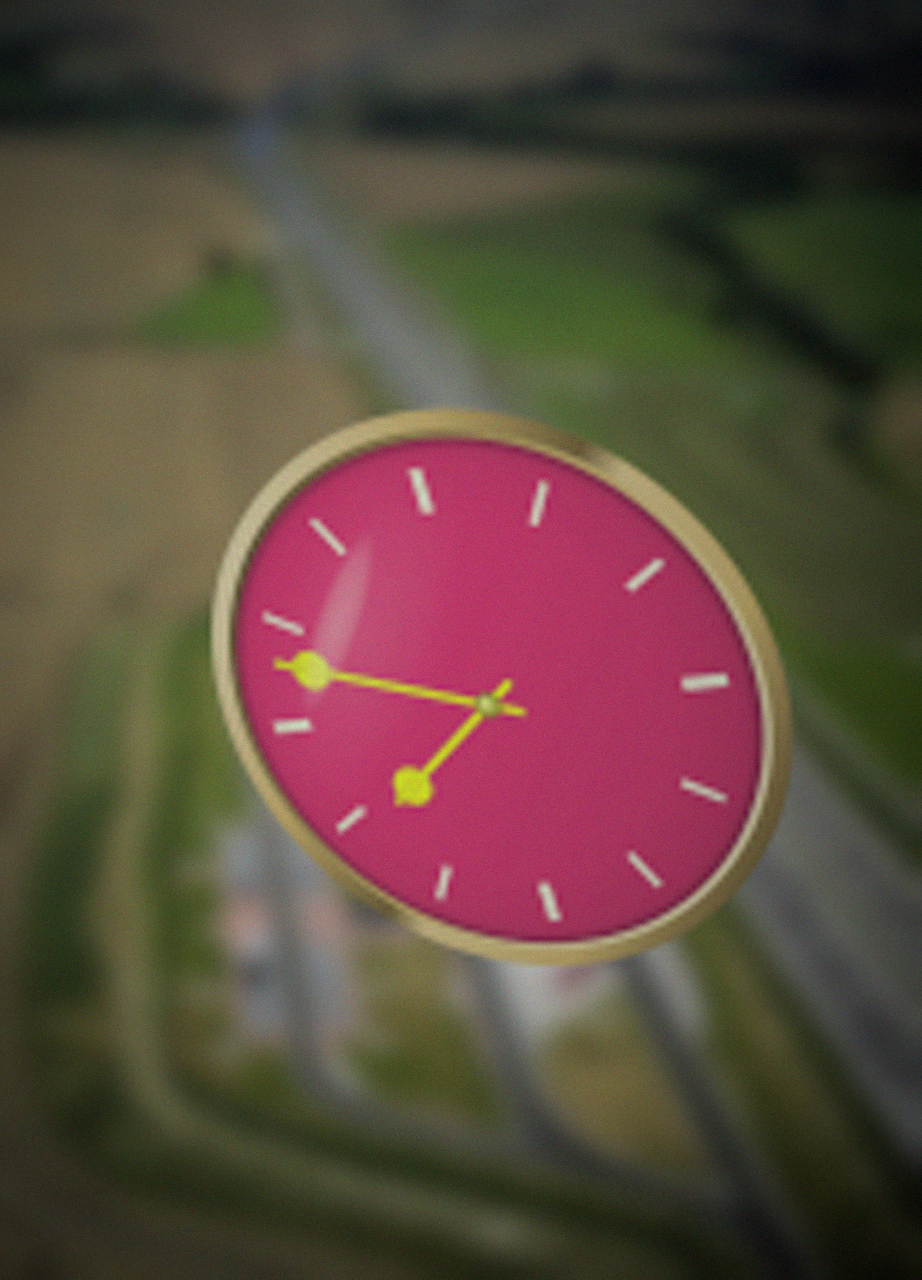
7:48
